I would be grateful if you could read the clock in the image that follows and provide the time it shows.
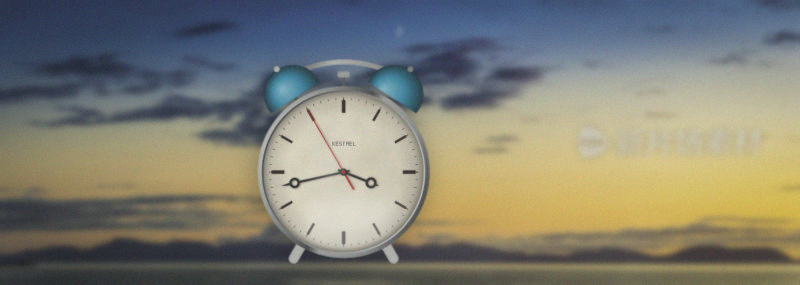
3:42:55
